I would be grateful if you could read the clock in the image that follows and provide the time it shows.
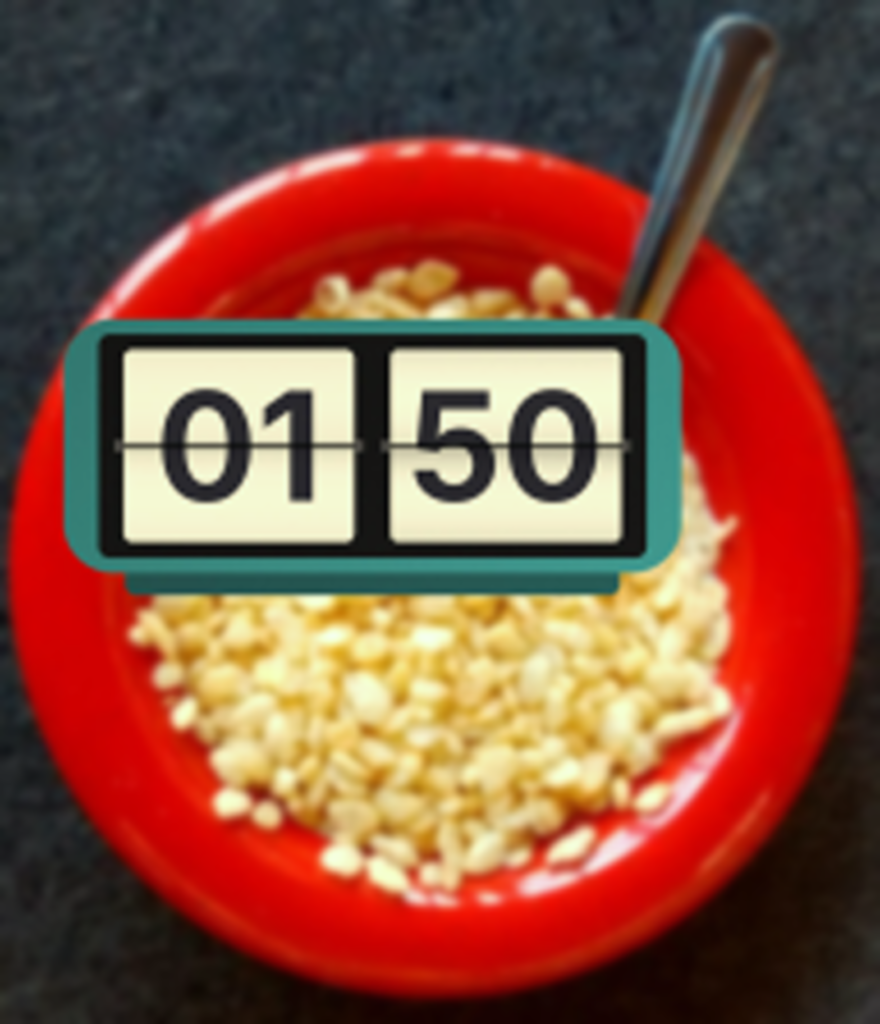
1:50
